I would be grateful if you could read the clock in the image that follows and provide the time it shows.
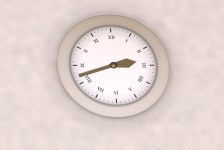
2:42
